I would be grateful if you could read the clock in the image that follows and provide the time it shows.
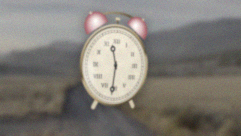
11:31
